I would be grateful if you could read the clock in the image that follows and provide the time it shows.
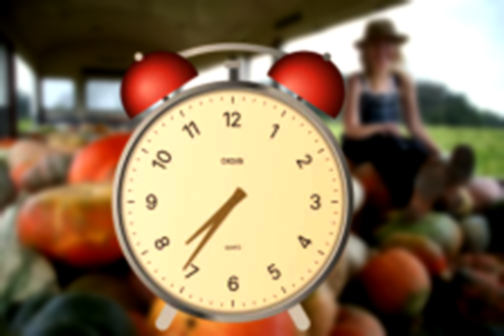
7:36
